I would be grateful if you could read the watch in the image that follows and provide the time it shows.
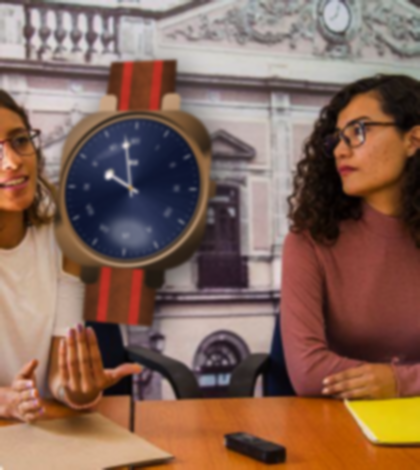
9:58
